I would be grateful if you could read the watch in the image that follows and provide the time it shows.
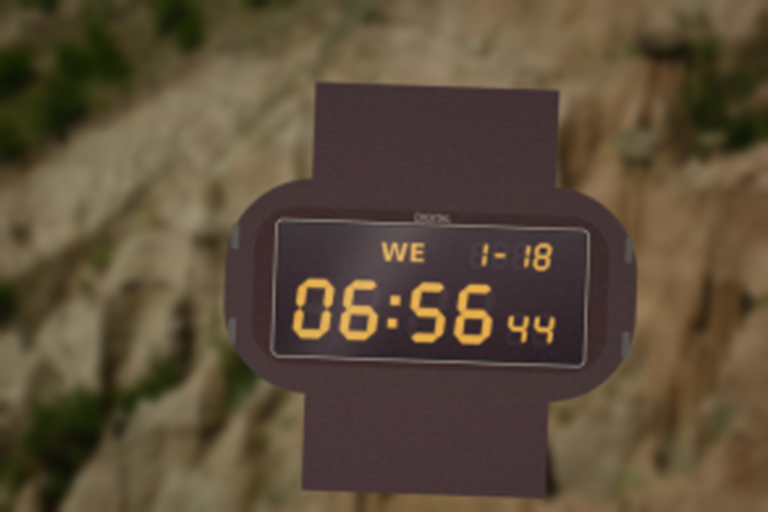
6:56:44
